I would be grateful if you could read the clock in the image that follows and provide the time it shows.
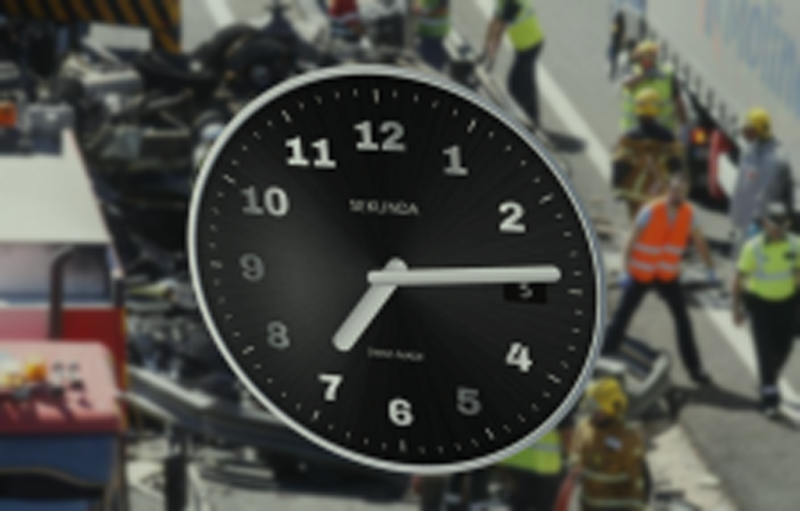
7:14
